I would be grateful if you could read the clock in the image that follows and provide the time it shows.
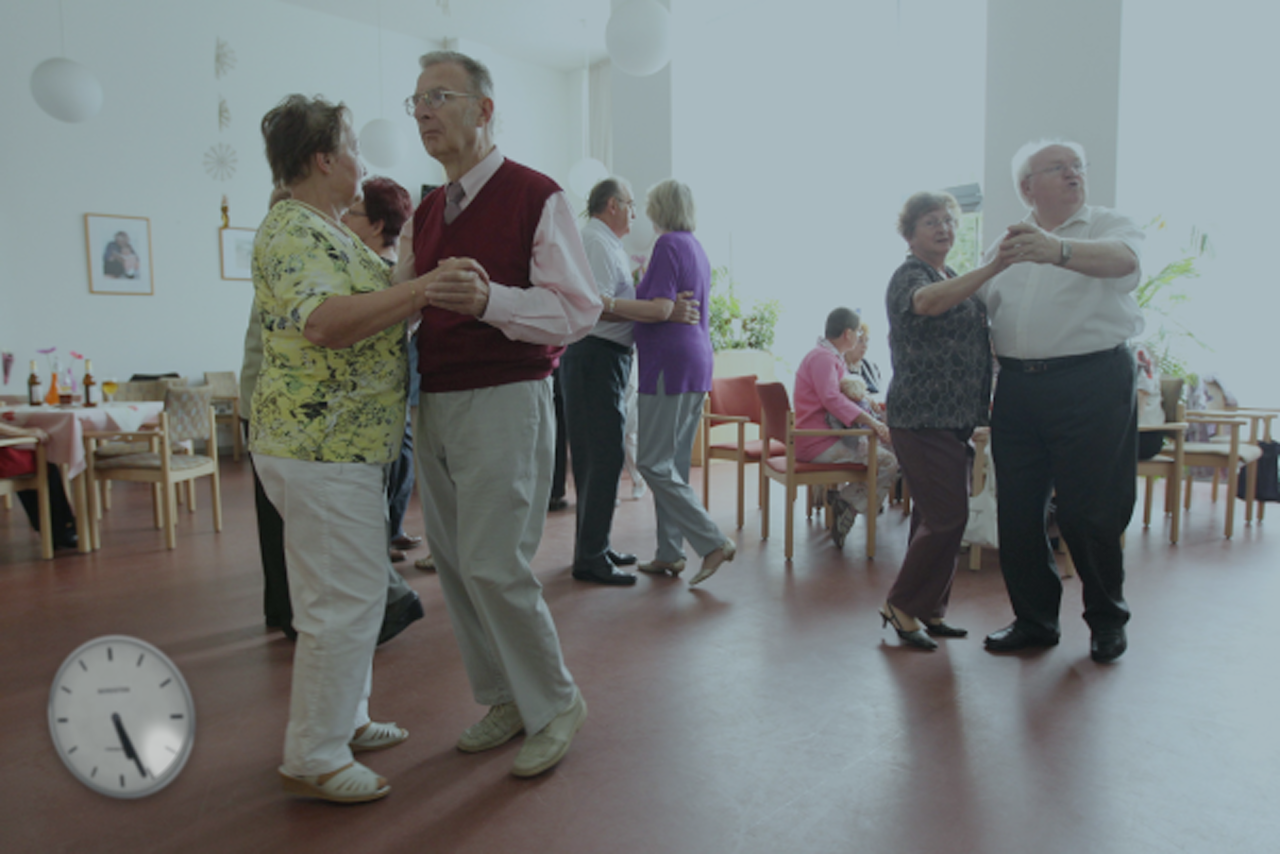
5:26
